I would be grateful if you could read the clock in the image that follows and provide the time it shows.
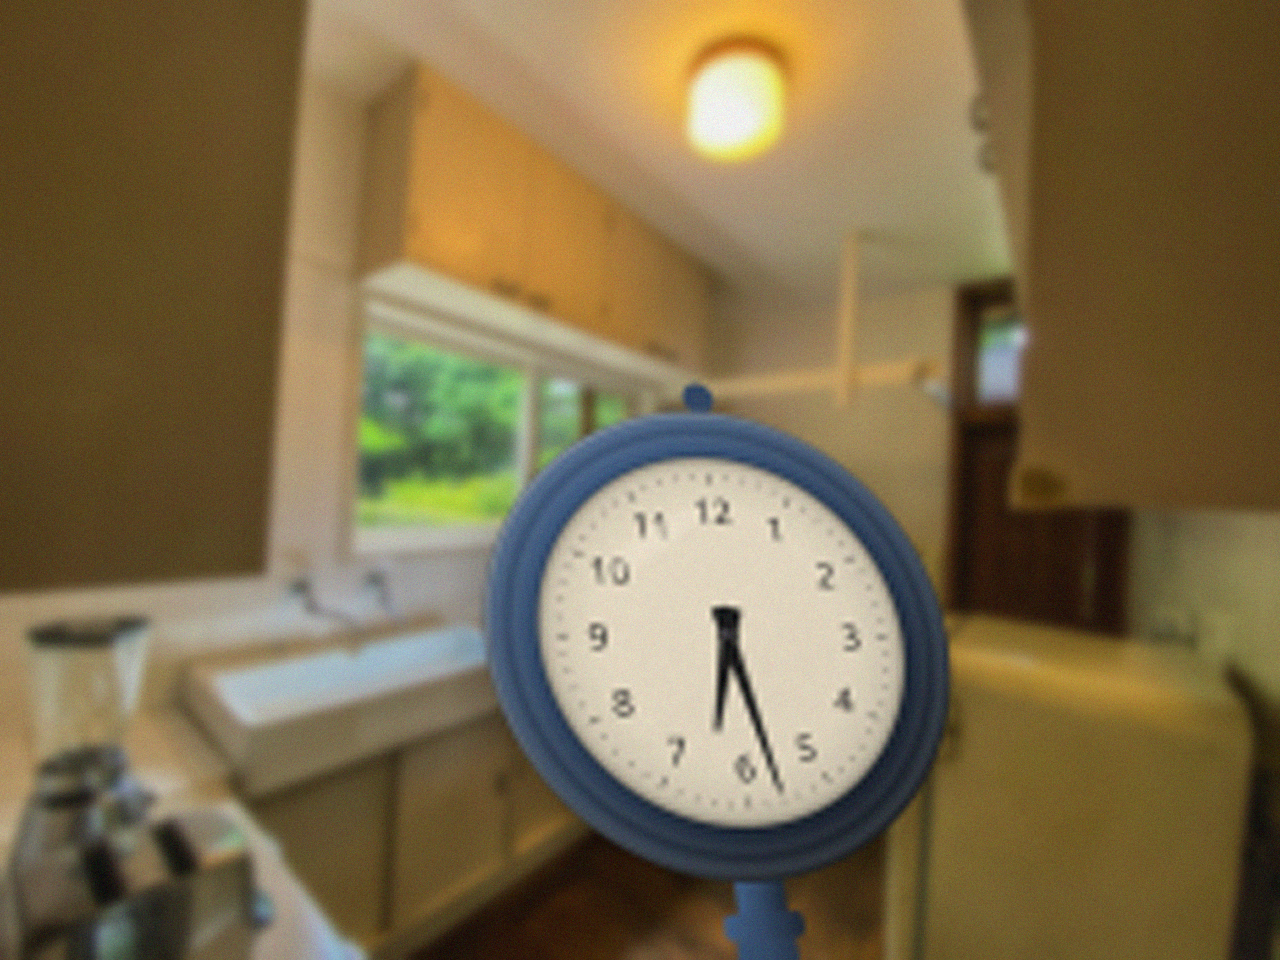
6:28
